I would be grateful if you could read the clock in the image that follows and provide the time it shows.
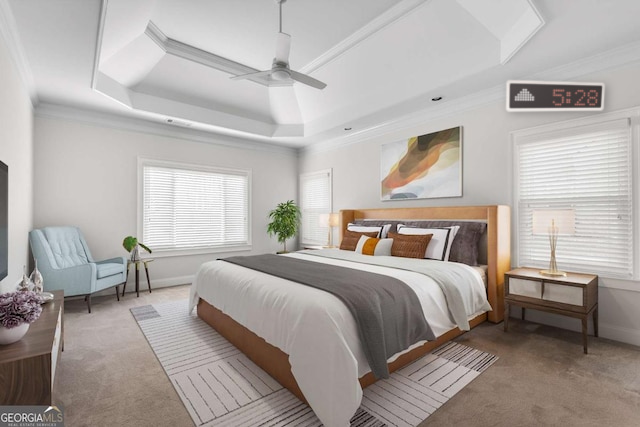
5:28
